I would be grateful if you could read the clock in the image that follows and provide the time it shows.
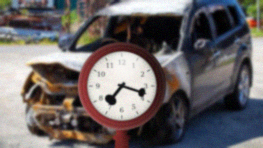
7:18
